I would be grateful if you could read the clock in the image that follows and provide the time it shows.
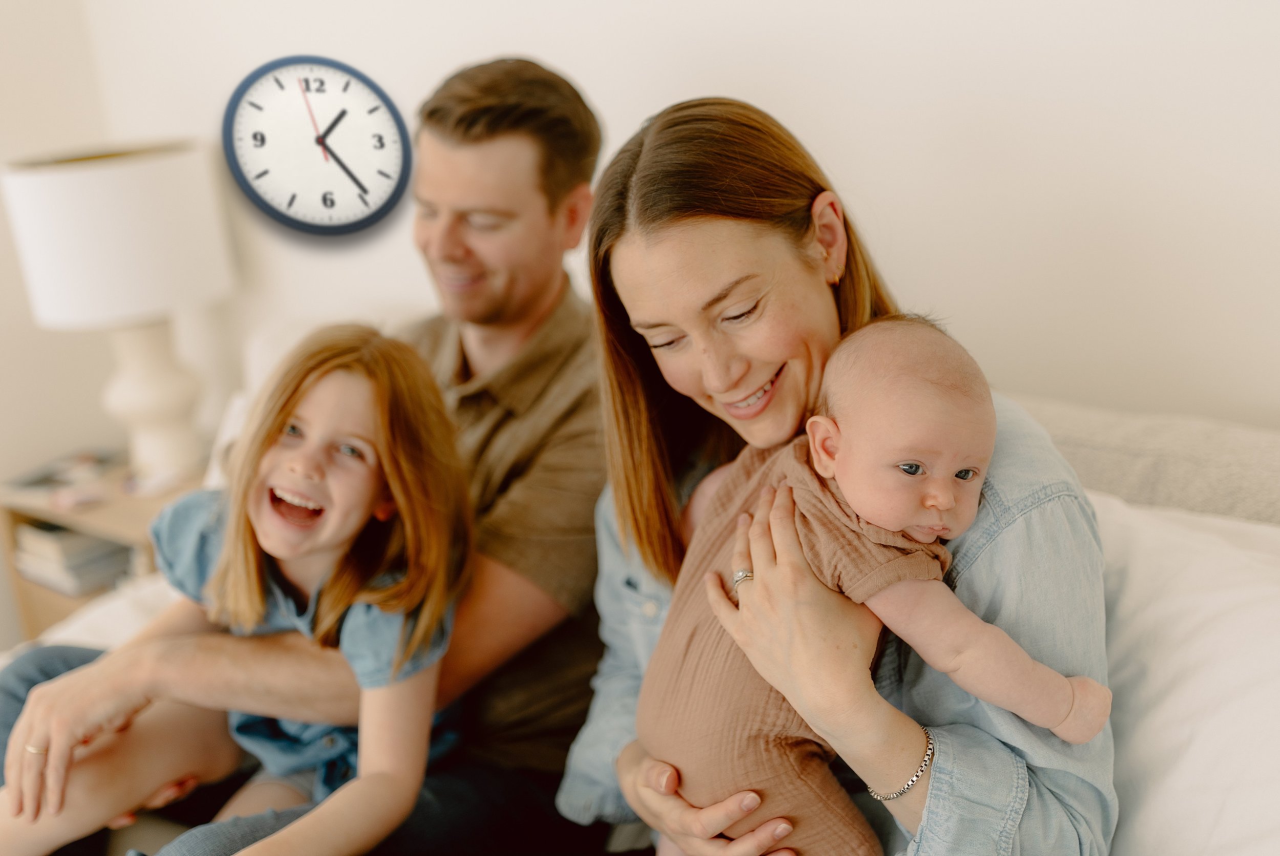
1:23:58
